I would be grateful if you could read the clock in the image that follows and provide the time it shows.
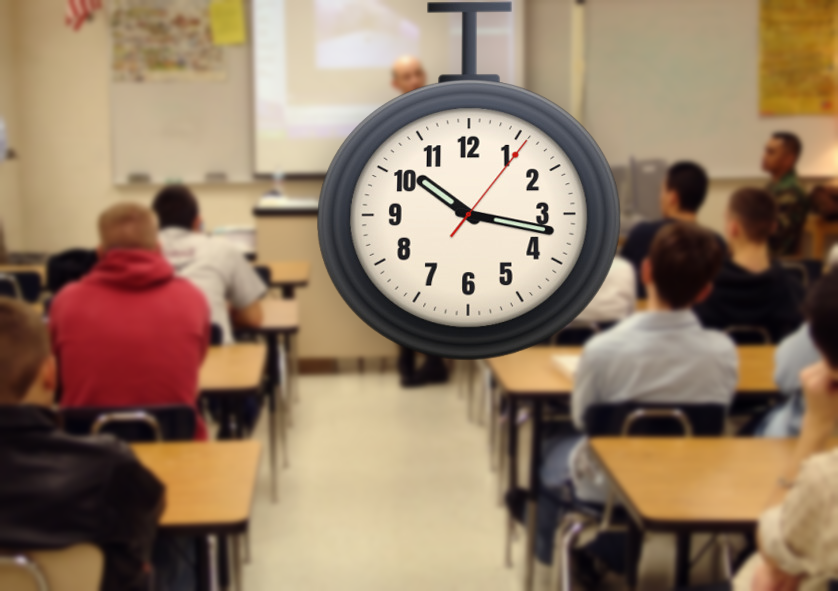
10:17:06
